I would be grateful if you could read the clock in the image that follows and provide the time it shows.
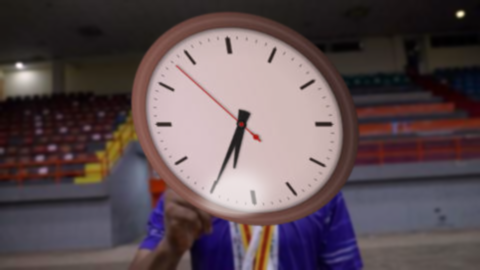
6:34:53
